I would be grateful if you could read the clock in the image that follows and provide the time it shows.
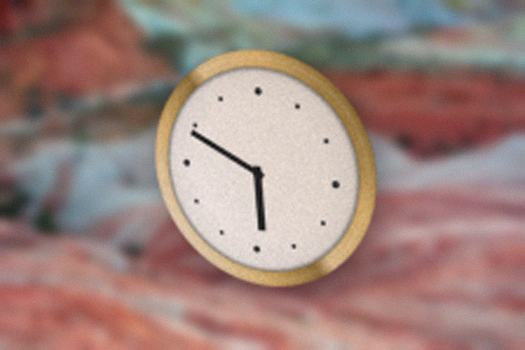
5:49
